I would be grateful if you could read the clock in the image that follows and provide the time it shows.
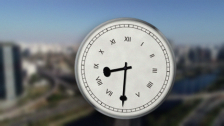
8:30
